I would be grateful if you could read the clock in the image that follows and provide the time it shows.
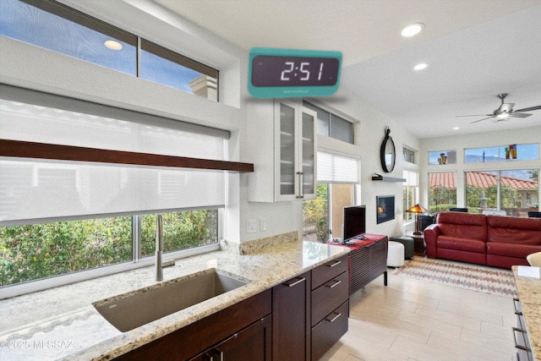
2:51
